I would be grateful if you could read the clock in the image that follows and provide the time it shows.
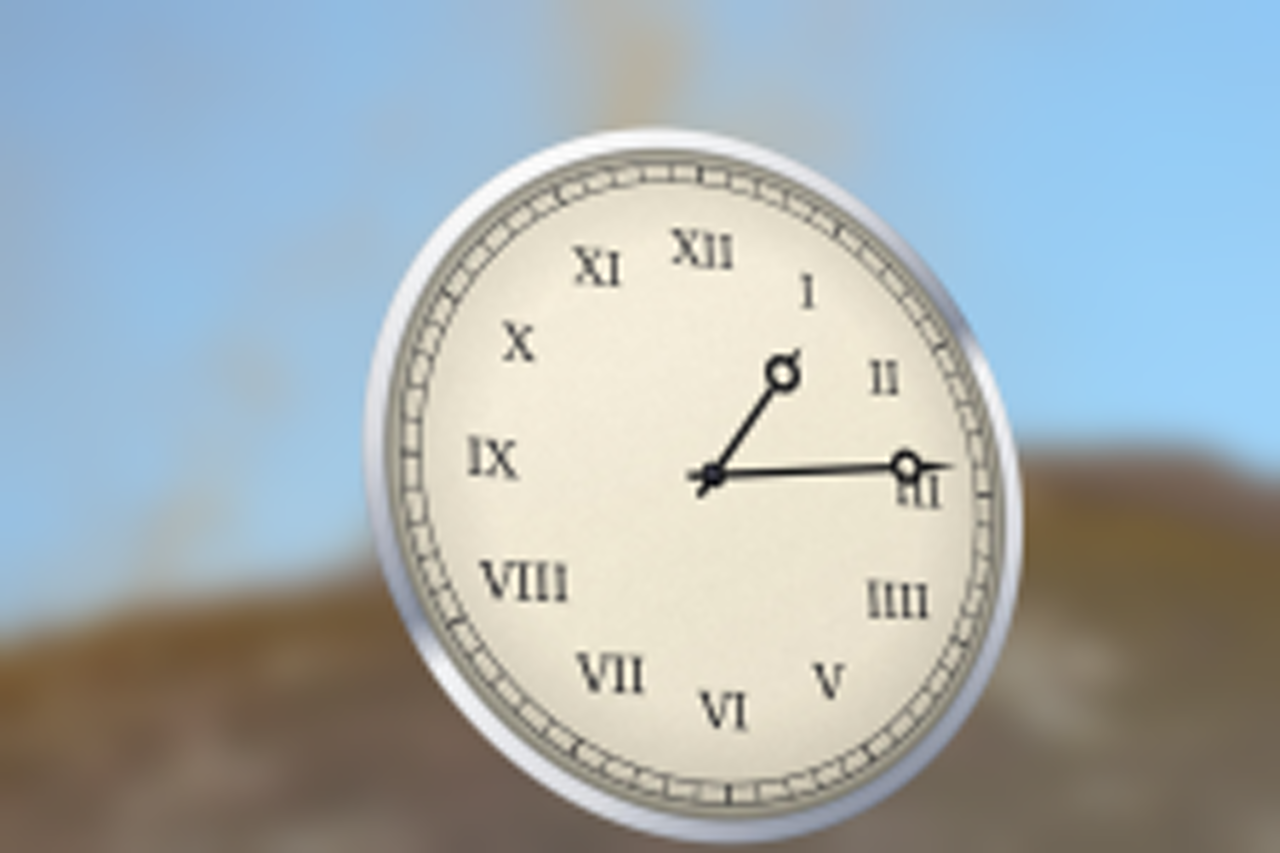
1:14
